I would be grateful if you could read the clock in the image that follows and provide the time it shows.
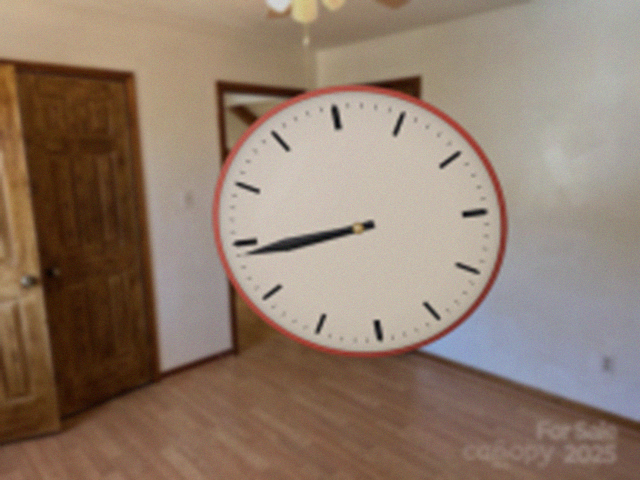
8:44
